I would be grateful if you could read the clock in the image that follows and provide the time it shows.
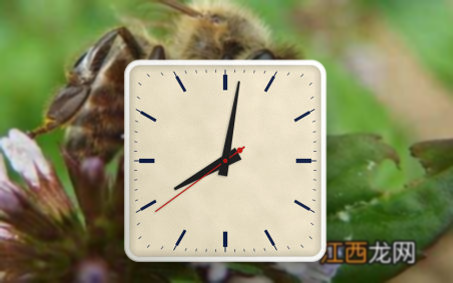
8:01:39
